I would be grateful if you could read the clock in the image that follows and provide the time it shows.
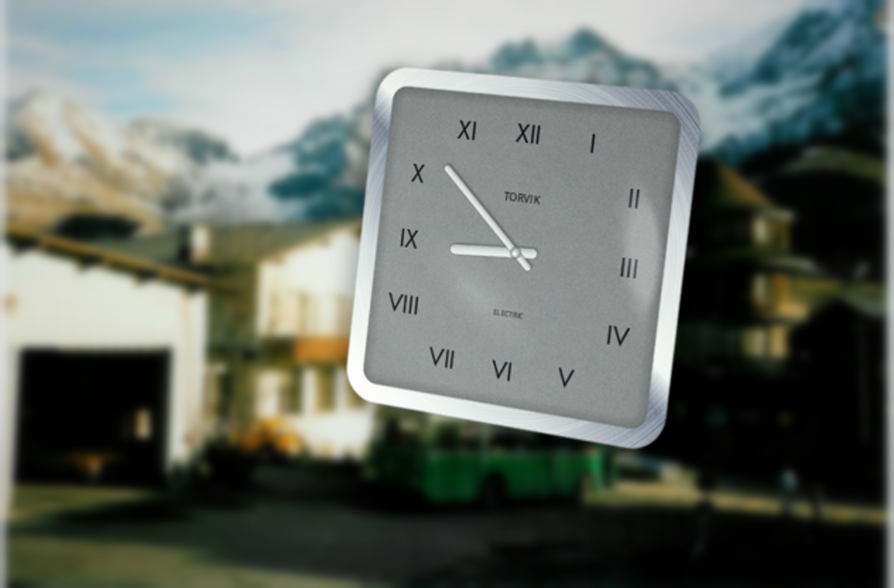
8:52
